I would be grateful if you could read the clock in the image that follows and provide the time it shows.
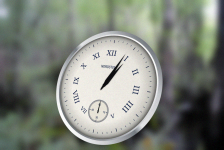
1:04
